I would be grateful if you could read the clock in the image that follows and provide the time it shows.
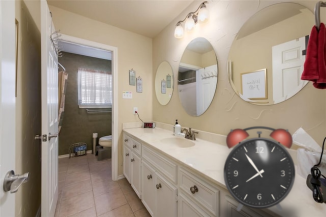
7:54
